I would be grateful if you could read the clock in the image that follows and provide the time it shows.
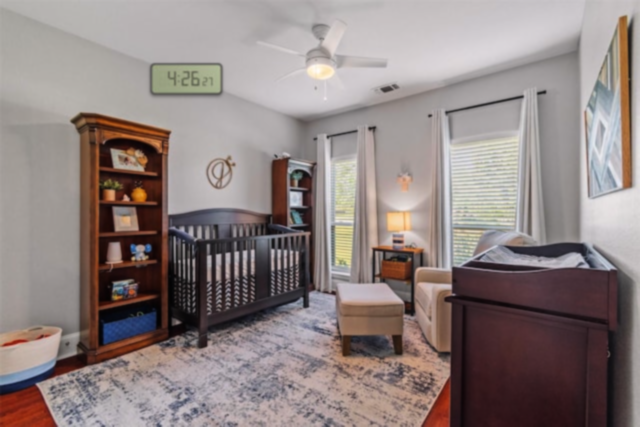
4:26
